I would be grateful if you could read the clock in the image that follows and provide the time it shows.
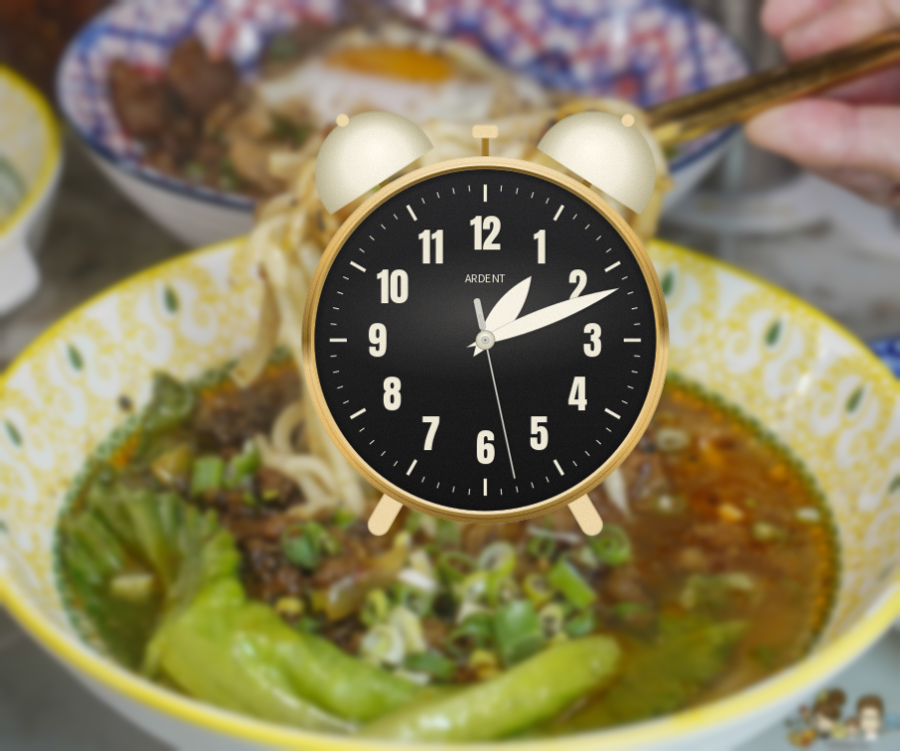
1:11:28
